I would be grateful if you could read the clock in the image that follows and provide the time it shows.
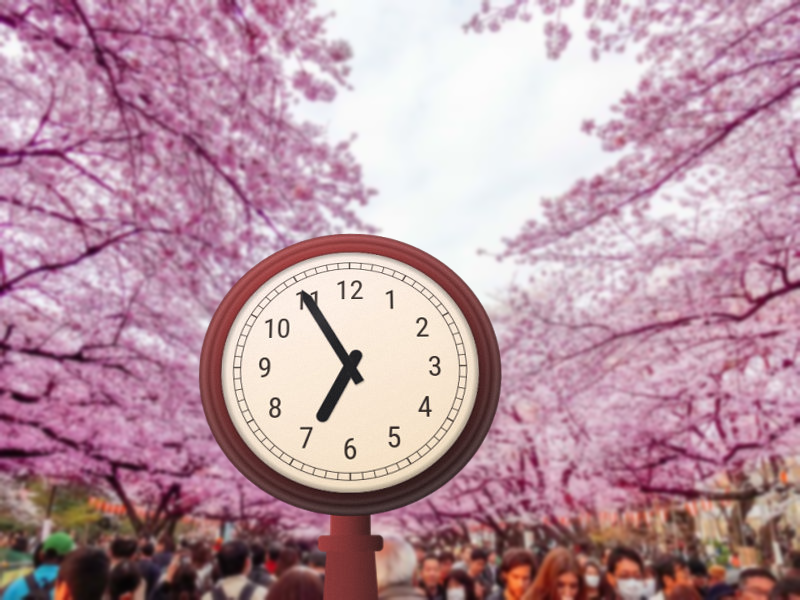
6:55
